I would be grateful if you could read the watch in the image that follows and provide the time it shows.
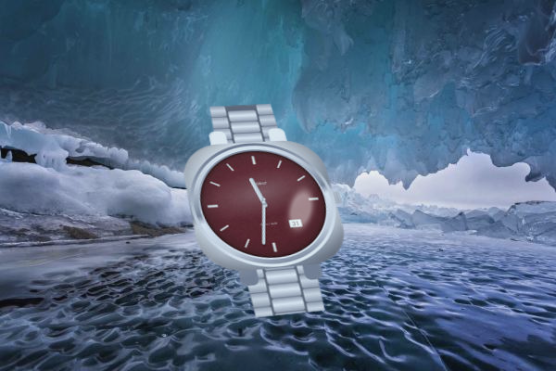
11:32
